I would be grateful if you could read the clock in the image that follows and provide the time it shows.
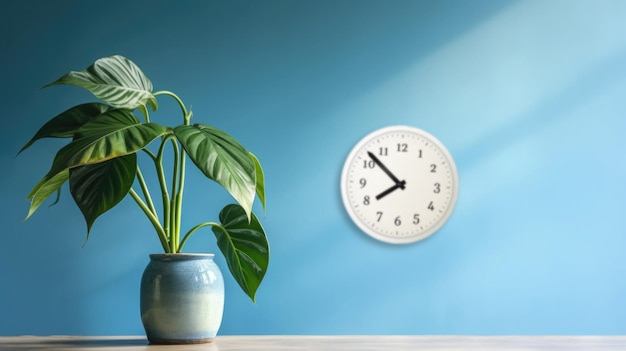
7:52
